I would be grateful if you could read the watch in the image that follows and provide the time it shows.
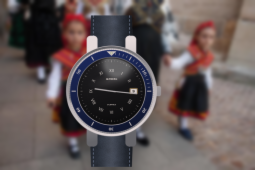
9:16
